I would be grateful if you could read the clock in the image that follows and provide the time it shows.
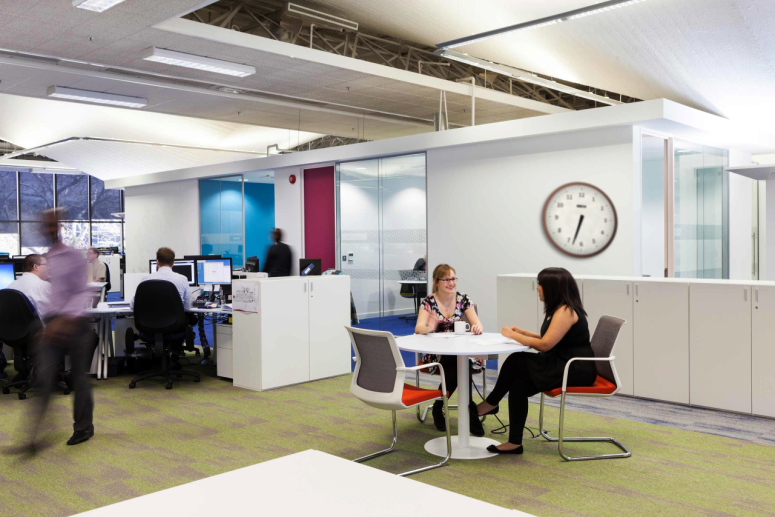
6:33
